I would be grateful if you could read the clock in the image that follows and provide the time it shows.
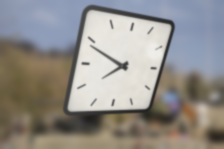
7:49
